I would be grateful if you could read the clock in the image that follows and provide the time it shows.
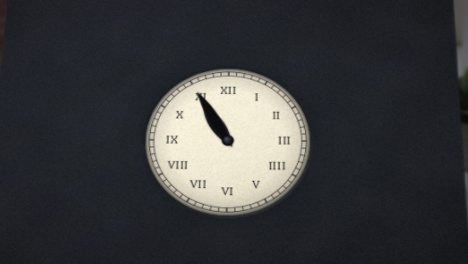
10:55
